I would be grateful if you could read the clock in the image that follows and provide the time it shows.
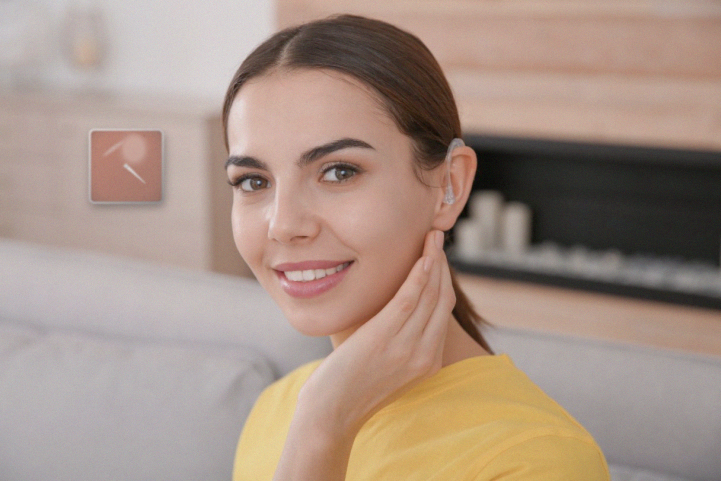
4:22
